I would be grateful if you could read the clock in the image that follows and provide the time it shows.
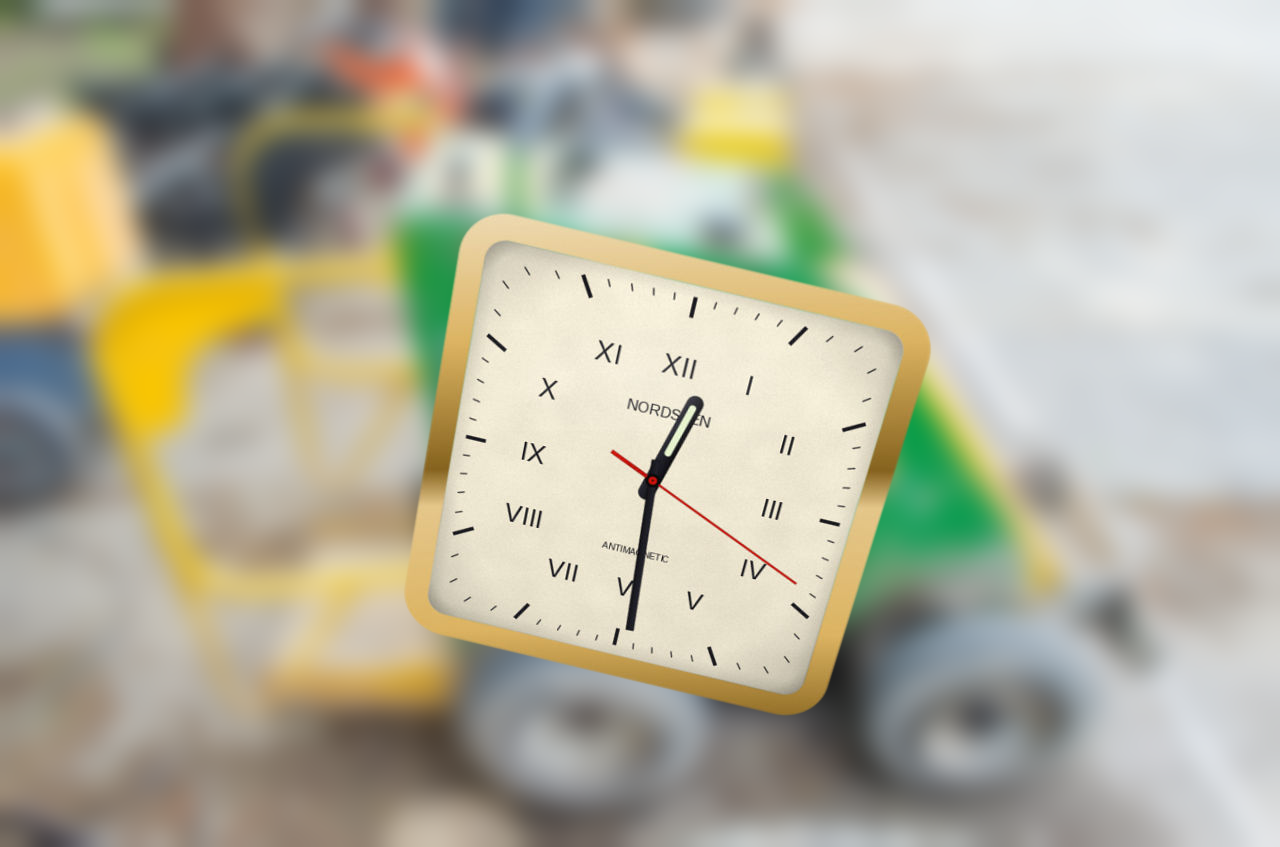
12:29:19
